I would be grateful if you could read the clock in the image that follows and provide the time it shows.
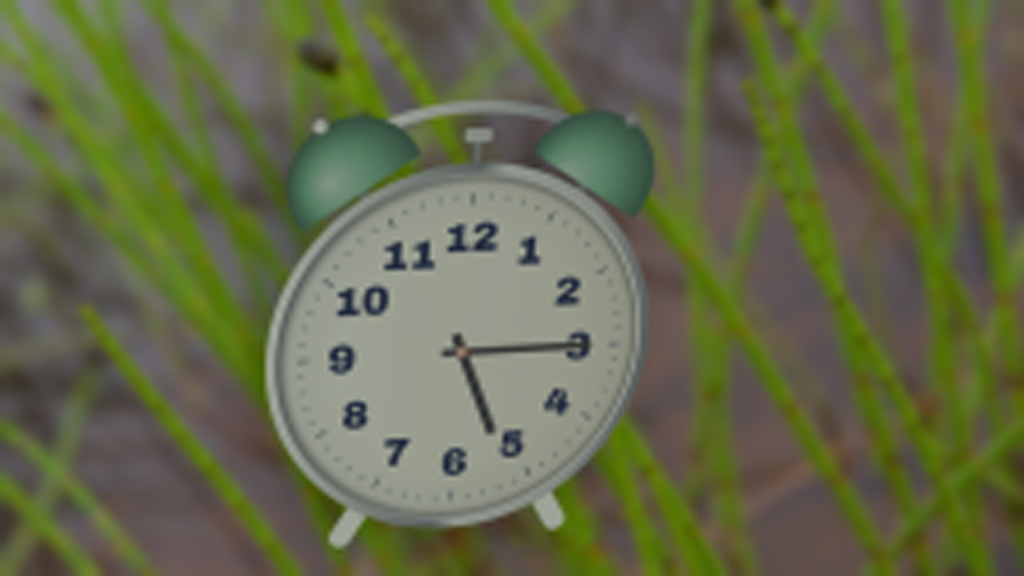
5:15
